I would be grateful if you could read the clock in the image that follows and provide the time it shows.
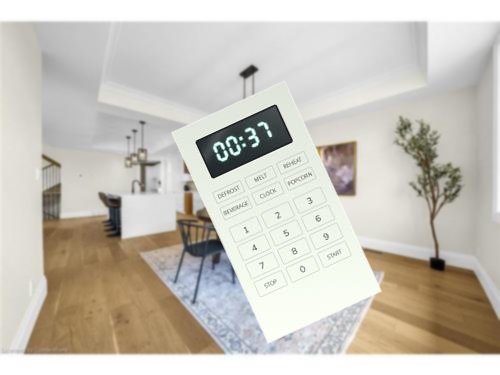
0:37
